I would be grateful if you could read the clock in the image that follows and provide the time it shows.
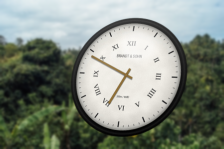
6:49
